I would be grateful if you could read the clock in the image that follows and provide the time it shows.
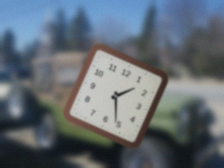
1:26
